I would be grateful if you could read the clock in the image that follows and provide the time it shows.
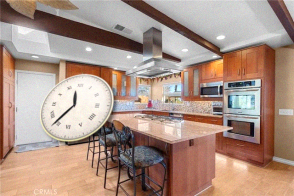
11:36
